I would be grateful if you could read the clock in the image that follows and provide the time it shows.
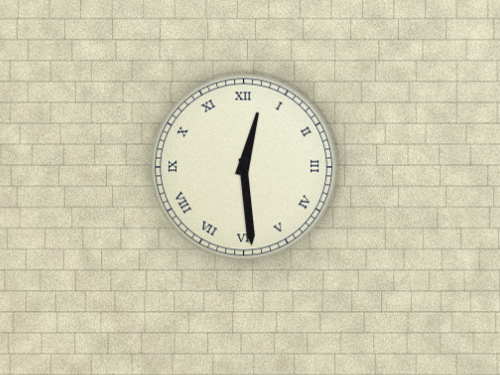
12:29
